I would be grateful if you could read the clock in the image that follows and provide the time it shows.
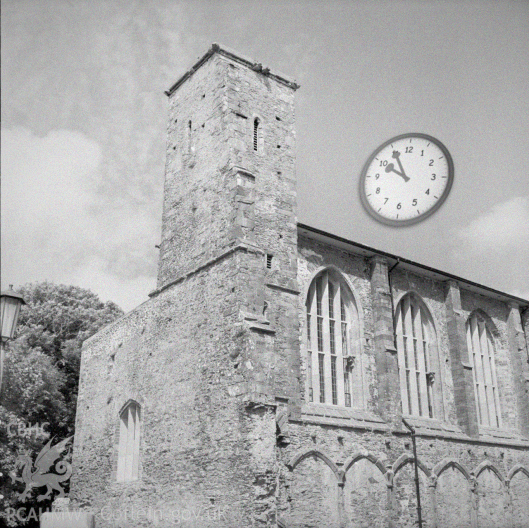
9:55
